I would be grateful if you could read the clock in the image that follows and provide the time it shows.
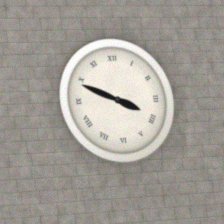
3:49
